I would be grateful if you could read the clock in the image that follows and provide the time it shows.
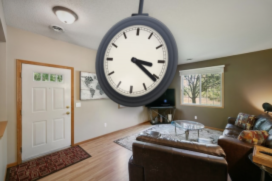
3:21
